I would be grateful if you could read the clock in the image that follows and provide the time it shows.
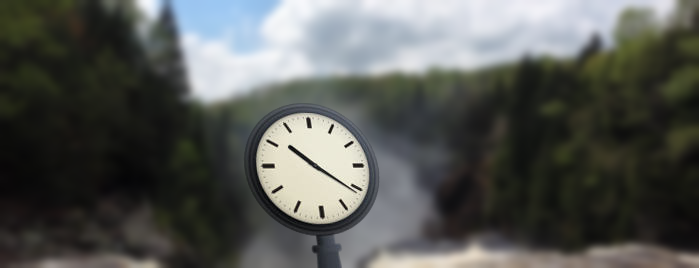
10:21
